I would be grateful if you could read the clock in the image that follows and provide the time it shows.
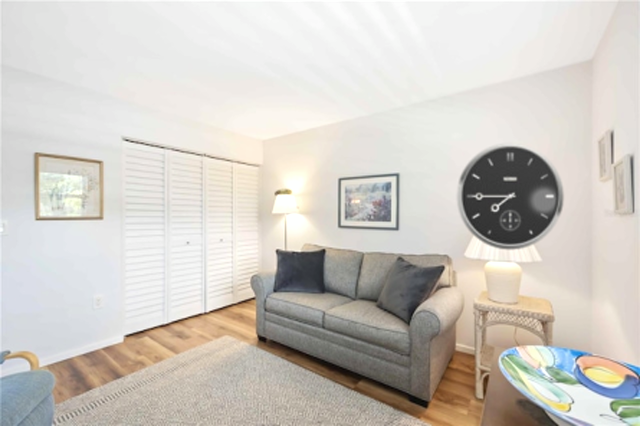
7:45
